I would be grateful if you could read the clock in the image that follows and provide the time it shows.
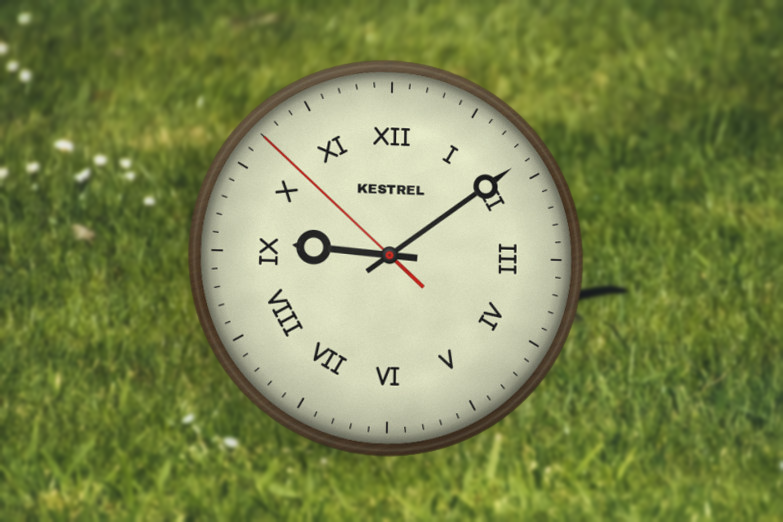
9:08:52
